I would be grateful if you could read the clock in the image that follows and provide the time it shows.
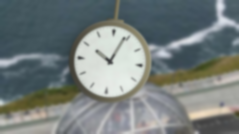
10:04
